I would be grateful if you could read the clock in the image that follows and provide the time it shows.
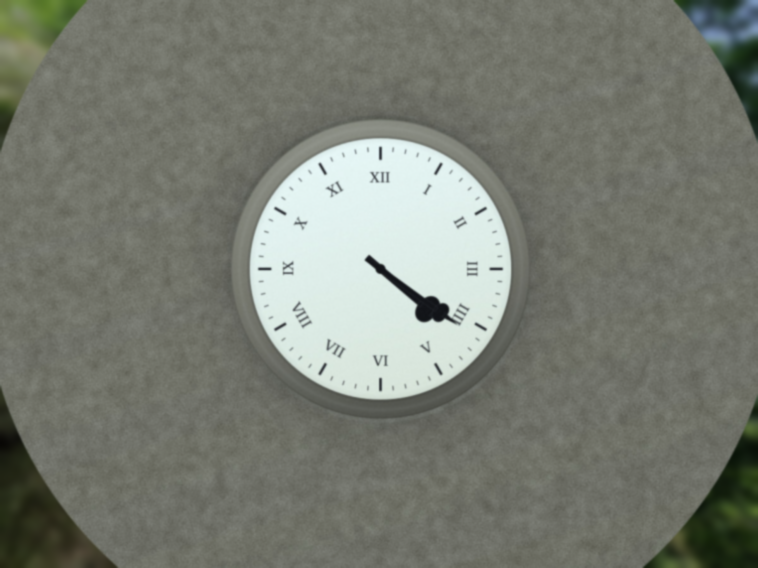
4:21
